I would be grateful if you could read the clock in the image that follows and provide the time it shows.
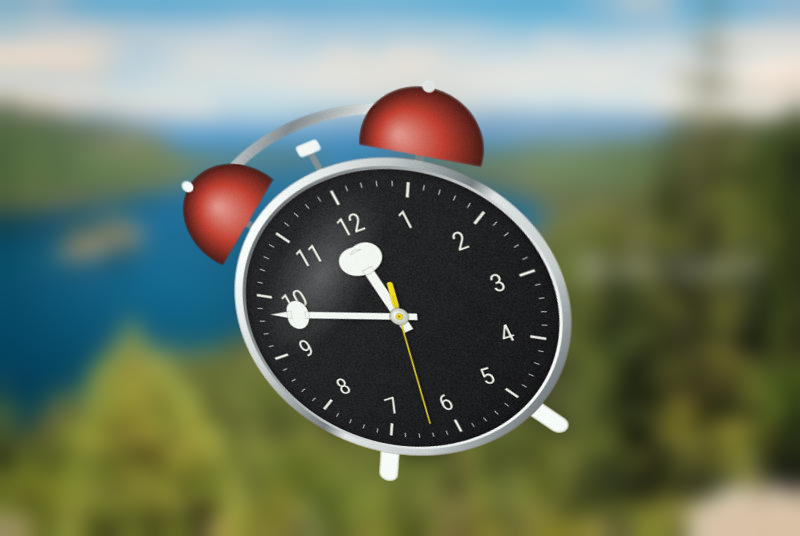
11:48:32
